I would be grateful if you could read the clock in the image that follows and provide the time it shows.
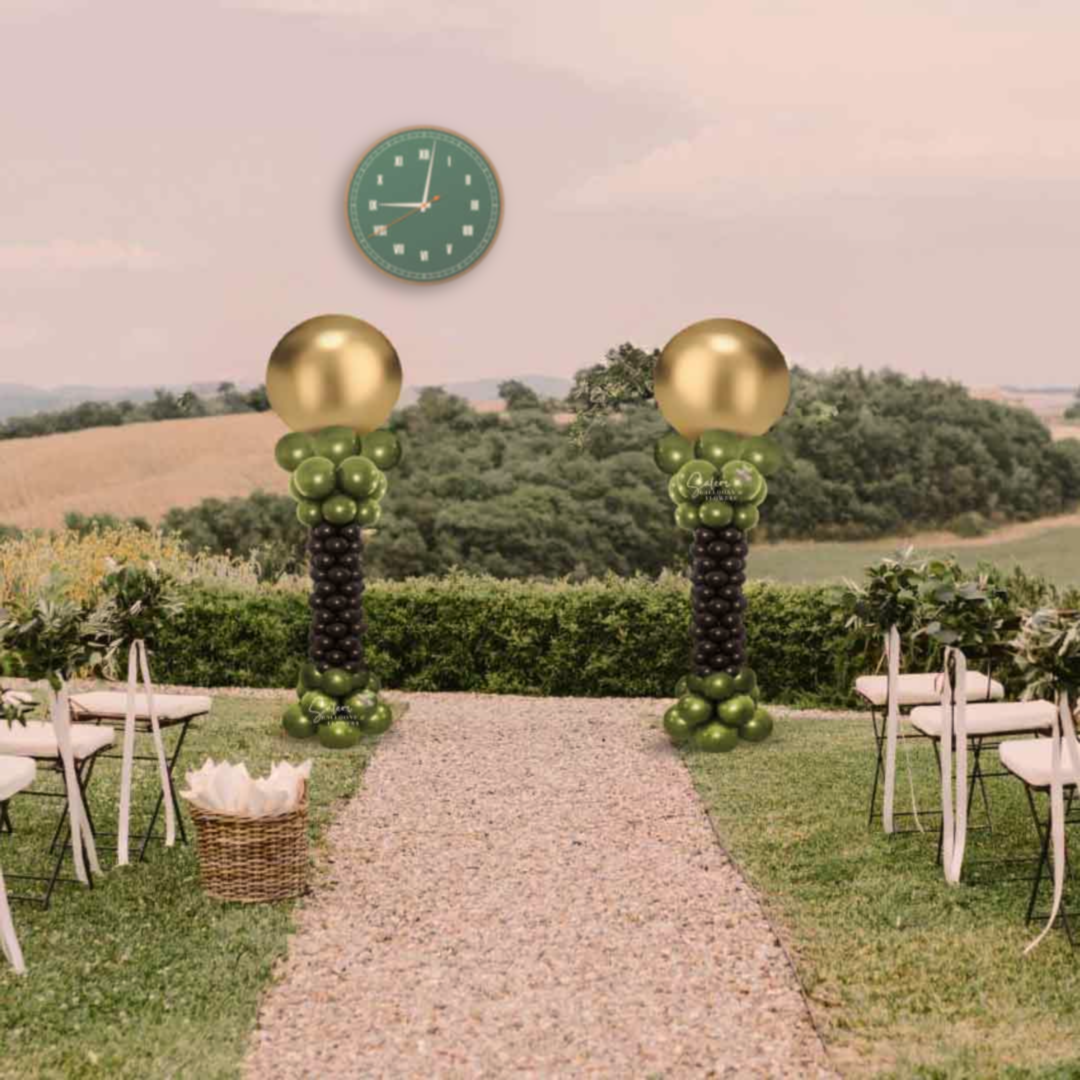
9:01:40
